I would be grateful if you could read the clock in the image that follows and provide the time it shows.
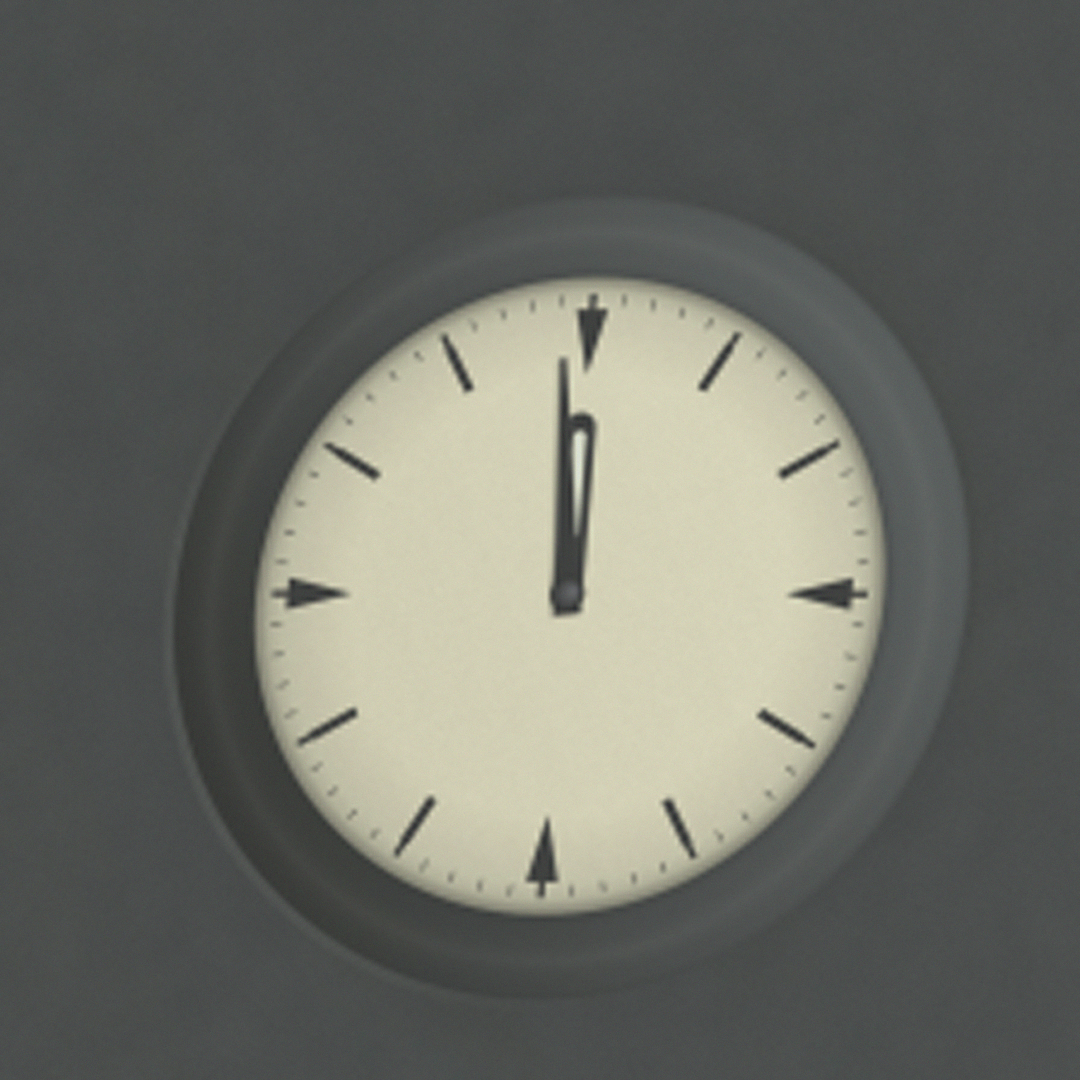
11:59
